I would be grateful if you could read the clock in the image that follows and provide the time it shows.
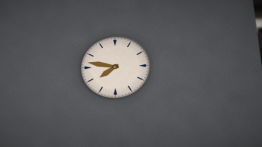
7:47
